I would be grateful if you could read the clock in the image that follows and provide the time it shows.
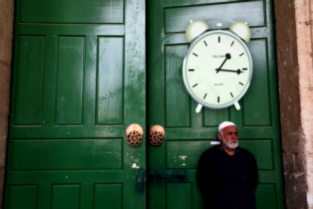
1:16
